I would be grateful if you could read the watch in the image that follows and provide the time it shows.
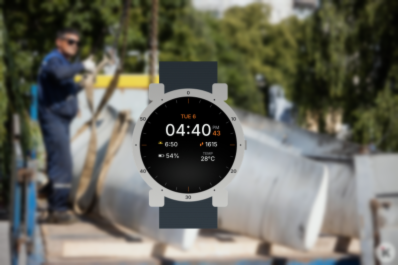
4:40
